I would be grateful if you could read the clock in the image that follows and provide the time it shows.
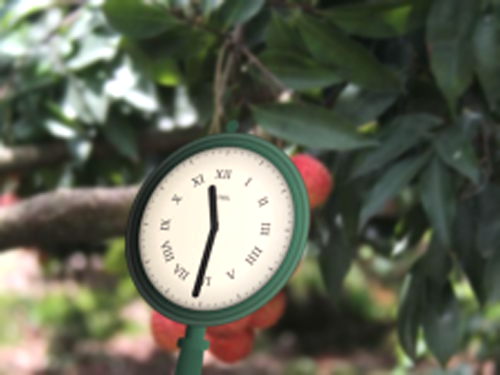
11:31
